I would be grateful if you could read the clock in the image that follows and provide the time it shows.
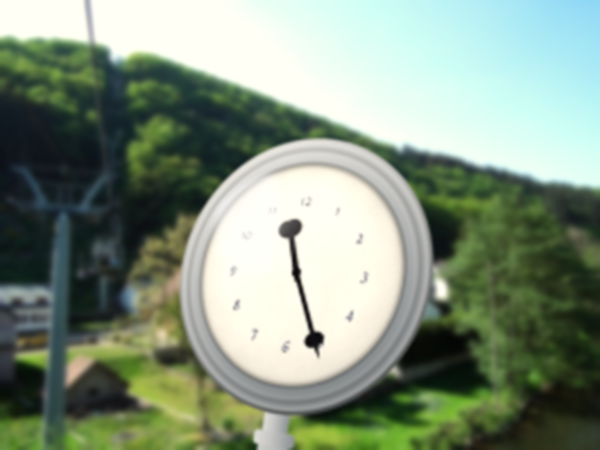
11:26
